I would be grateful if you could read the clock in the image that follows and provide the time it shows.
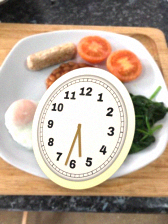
5:32
